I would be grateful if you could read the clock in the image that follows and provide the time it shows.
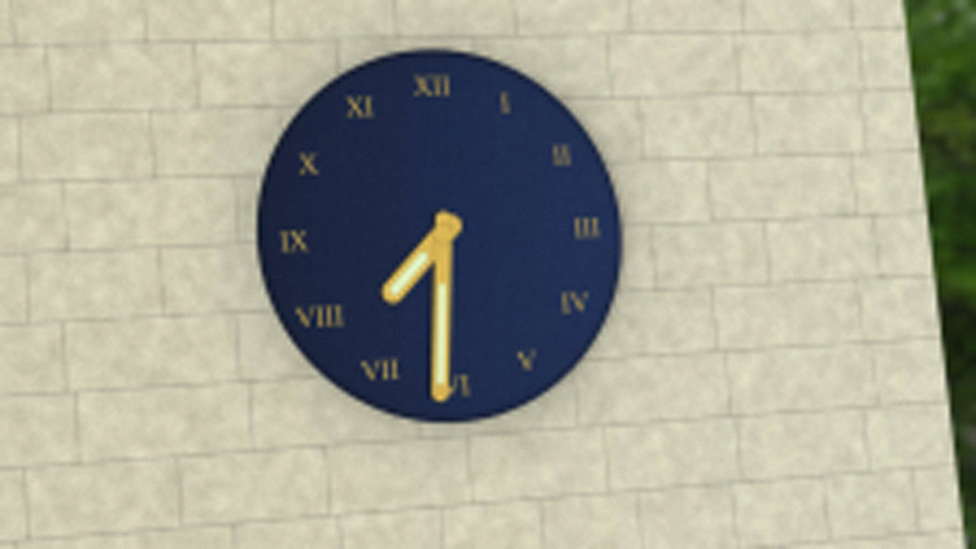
7:31
